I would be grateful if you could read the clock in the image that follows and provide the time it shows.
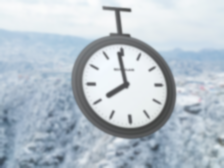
7:59
